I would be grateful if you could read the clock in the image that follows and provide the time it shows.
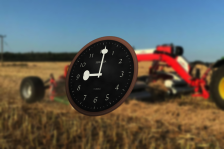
9:01
